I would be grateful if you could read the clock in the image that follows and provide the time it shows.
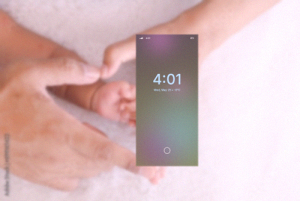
4:01
